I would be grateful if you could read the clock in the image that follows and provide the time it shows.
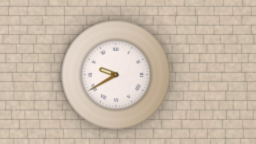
9:40
